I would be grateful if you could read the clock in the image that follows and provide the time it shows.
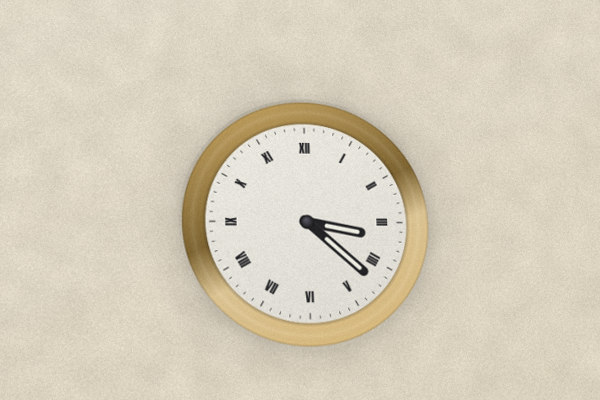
3:22
